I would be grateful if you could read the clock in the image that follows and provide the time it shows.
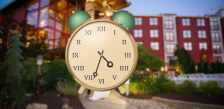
4:33
